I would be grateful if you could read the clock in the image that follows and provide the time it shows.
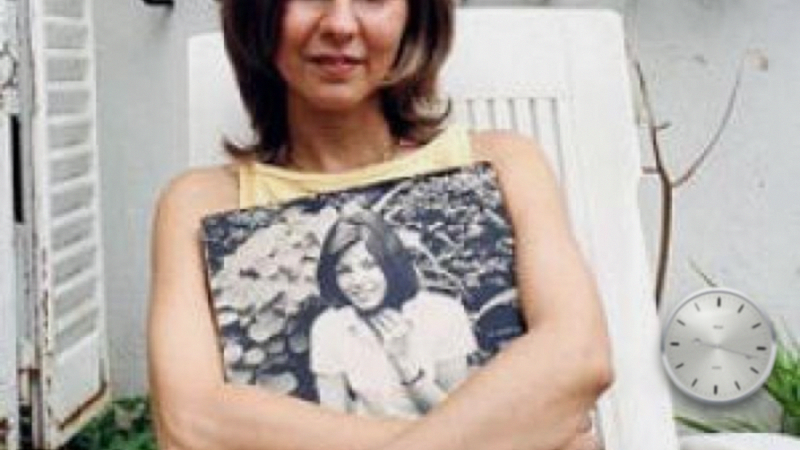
9:17
